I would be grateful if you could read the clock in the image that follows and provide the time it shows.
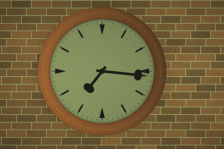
7:16
